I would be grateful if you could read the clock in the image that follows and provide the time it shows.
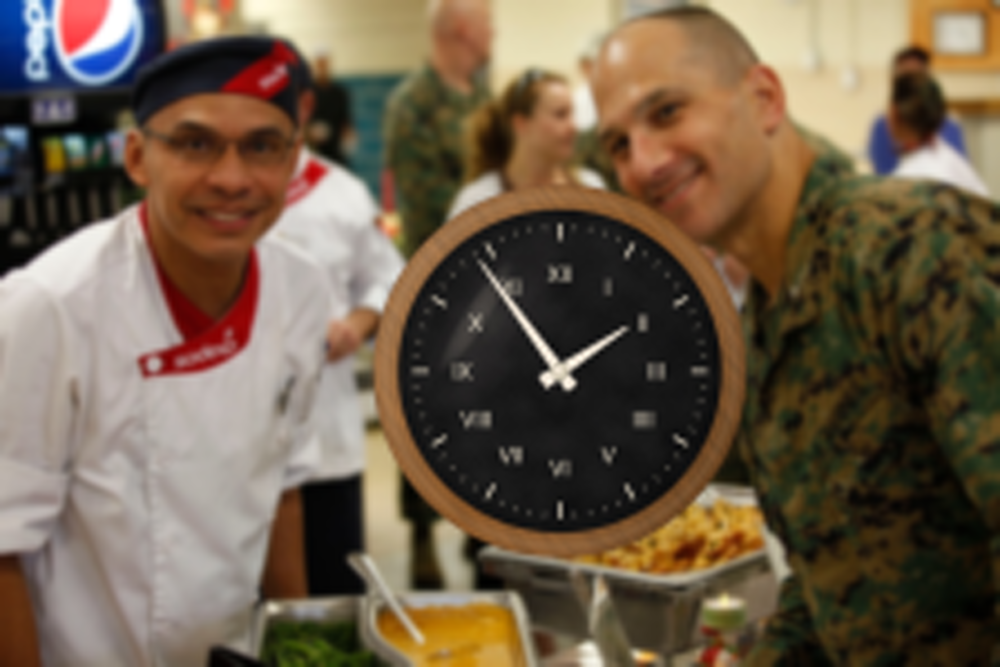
1:54
